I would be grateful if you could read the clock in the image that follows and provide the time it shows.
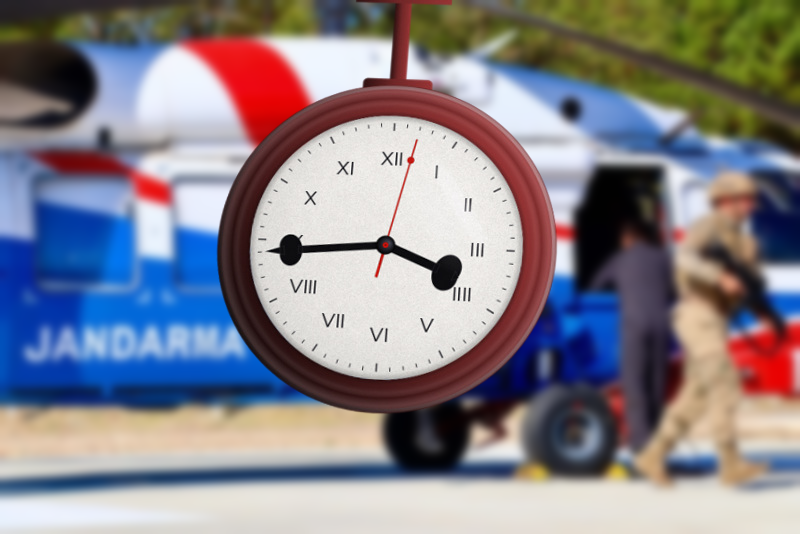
3:44:02
